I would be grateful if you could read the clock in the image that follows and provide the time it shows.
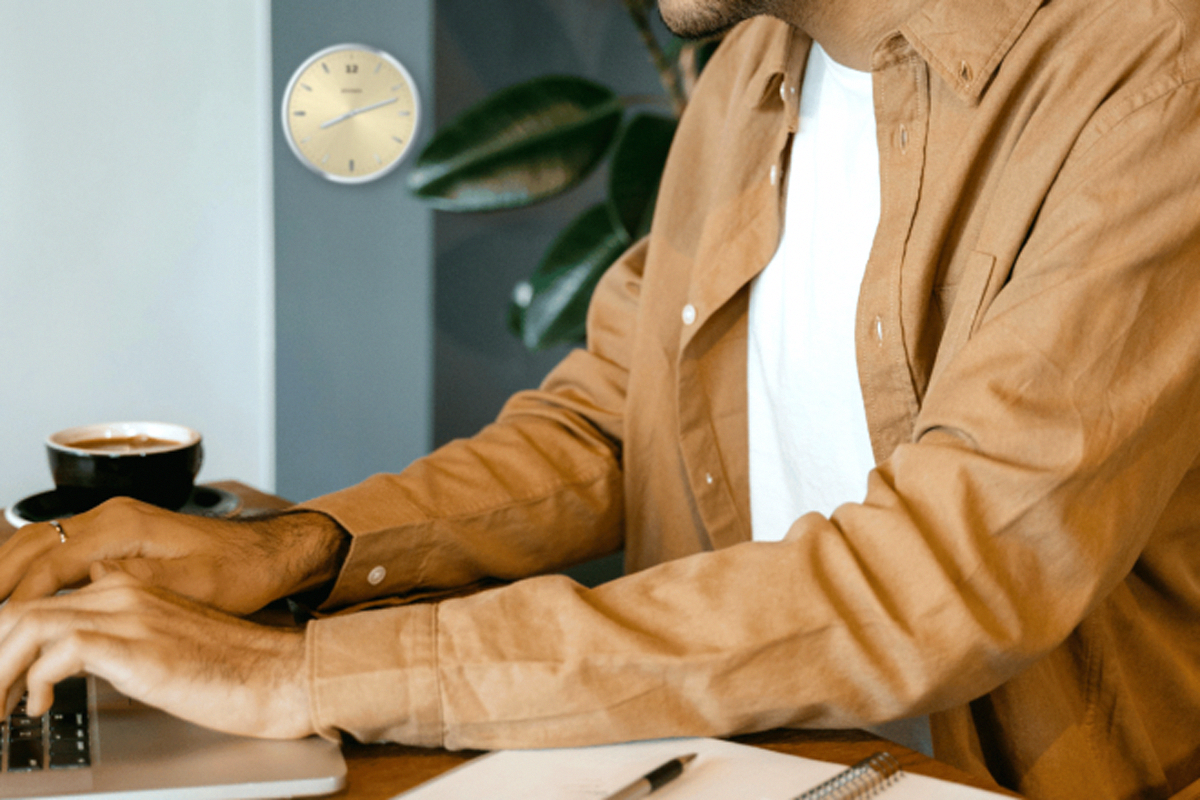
8:12
